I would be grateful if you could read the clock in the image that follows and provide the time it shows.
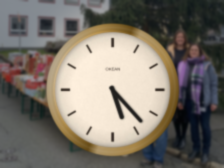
5:23
